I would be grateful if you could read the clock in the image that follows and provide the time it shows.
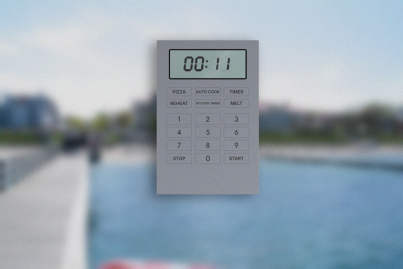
0:11
